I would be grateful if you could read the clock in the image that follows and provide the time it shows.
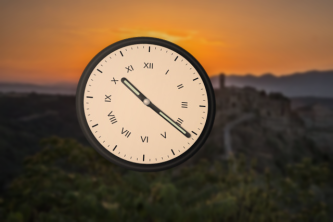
10:21
